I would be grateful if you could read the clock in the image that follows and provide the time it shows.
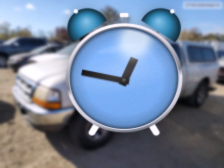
12:47
